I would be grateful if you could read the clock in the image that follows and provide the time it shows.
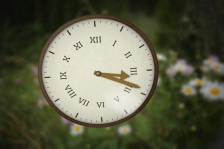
3:19
